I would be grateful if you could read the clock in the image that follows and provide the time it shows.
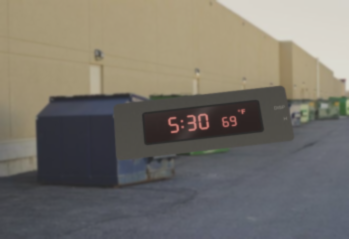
5:30
